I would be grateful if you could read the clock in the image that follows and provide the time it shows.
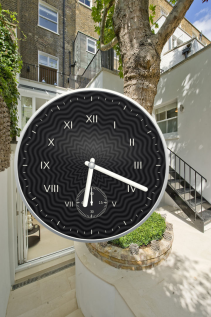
6:19
